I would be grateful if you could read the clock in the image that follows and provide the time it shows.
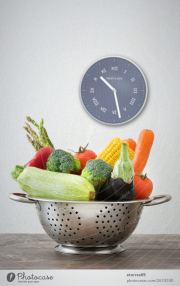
10:28
